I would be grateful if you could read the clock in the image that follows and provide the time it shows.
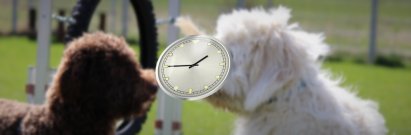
1:45
